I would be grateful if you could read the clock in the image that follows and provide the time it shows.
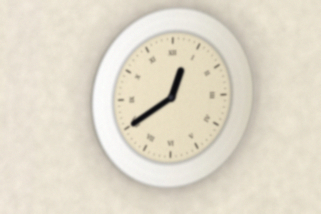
12:40
